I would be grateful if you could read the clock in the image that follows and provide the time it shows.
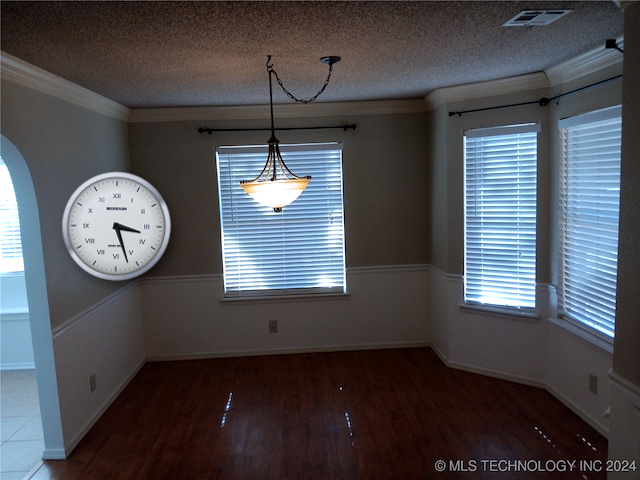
3:27
